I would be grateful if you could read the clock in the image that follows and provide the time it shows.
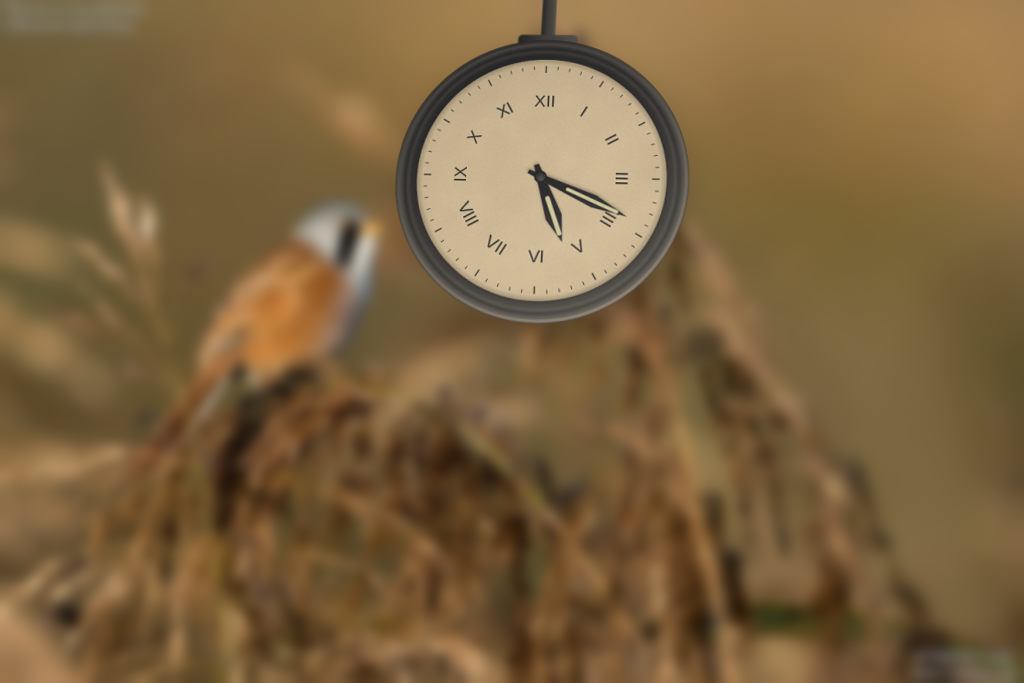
5:19
